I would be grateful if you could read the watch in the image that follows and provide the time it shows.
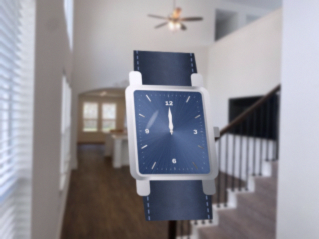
12:00
